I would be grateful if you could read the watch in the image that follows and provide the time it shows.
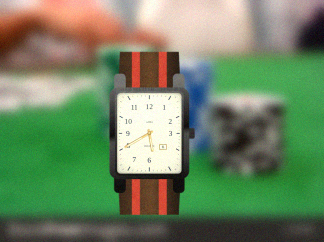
5:40
